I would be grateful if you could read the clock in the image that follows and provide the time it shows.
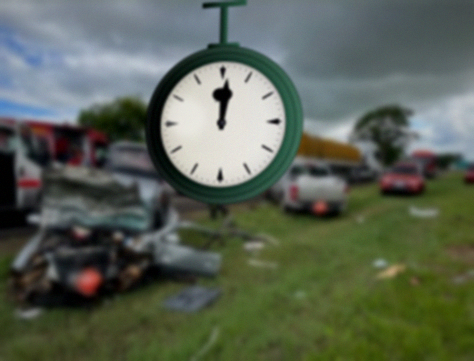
12:01
